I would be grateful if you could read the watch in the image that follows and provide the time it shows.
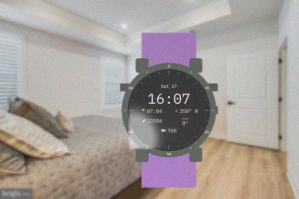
16:07
